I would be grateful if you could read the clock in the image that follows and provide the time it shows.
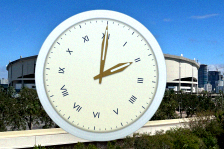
2:00
